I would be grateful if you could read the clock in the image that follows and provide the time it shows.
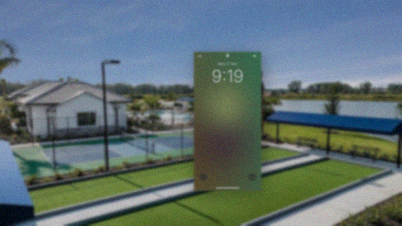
9:19
